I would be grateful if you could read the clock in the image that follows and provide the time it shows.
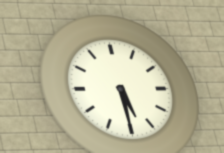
5:30
